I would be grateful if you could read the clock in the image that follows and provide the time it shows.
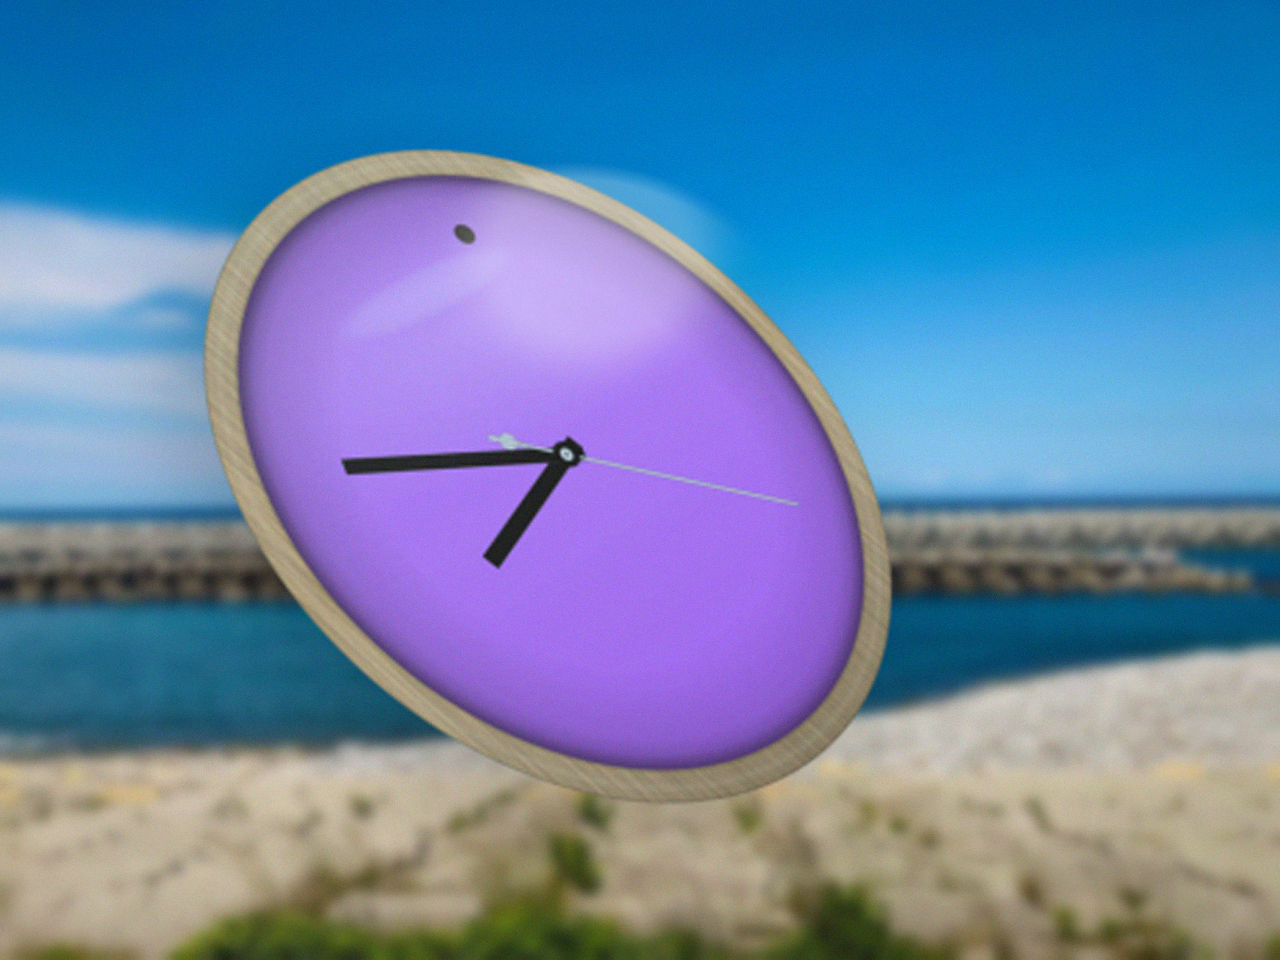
7:45:18
